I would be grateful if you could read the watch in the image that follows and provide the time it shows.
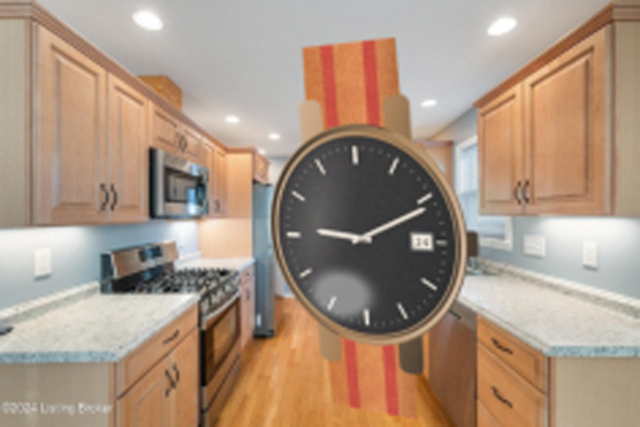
9:11
